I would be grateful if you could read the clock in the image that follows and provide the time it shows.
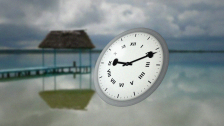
9:11
